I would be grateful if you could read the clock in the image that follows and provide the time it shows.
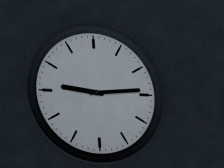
9:14
